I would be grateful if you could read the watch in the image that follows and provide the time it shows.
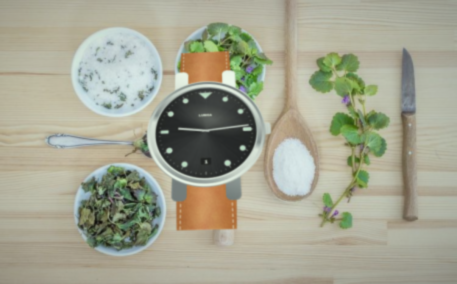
9:14
